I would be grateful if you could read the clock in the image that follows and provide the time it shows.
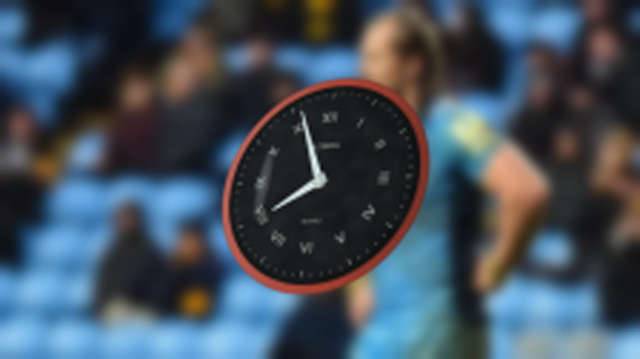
7:56
